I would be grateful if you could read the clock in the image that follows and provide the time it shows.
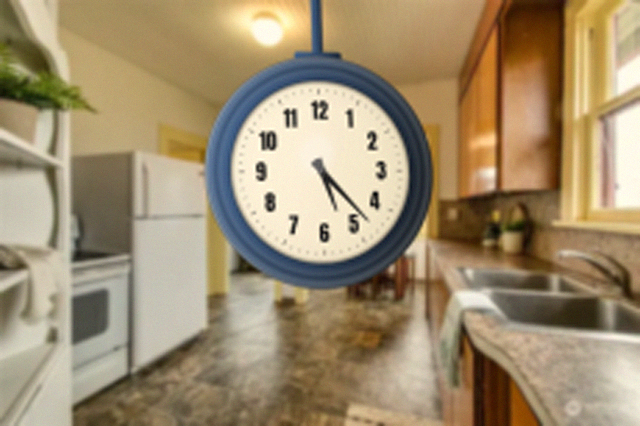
5:23
